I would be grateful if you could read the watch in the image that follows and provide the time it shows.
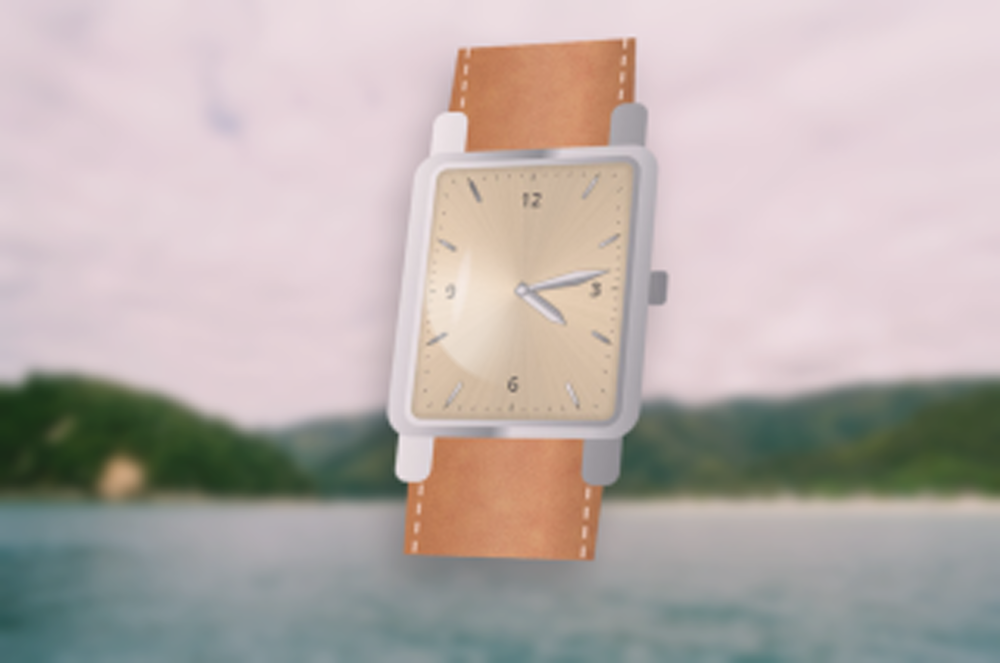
4:13
